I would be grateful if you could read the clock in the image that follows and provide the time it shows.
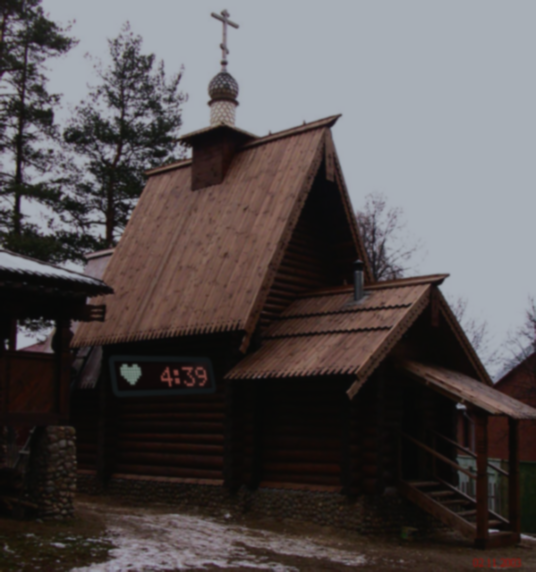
4:39
